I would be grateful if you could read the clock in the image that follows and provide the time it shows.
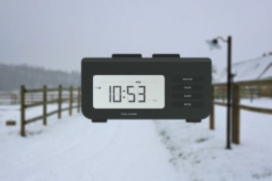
10:53
